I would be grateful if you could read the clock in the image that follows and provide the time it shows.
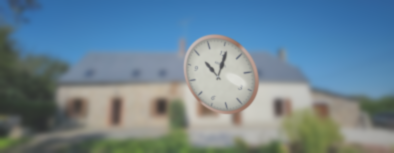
10:01
